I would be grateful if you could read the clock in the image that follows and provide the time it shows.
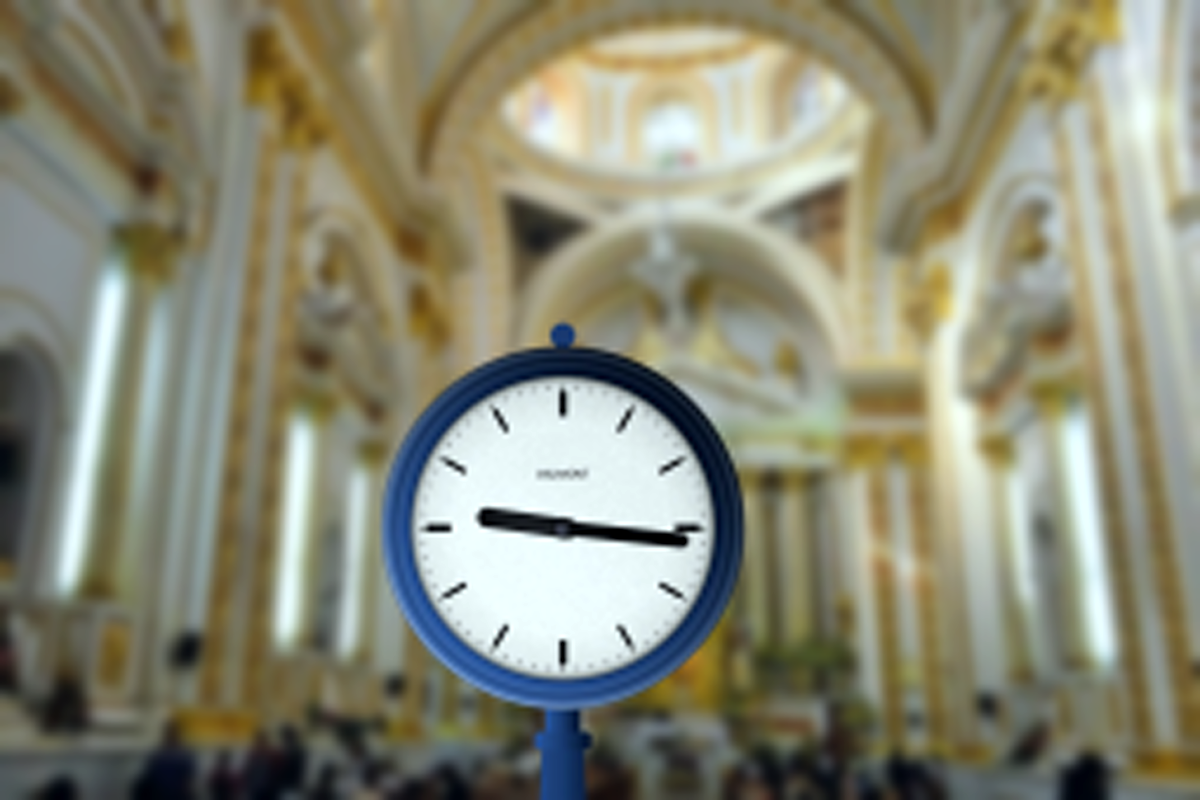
9:16
